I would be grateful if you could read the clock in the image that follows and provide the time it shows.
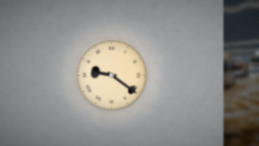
9:21
